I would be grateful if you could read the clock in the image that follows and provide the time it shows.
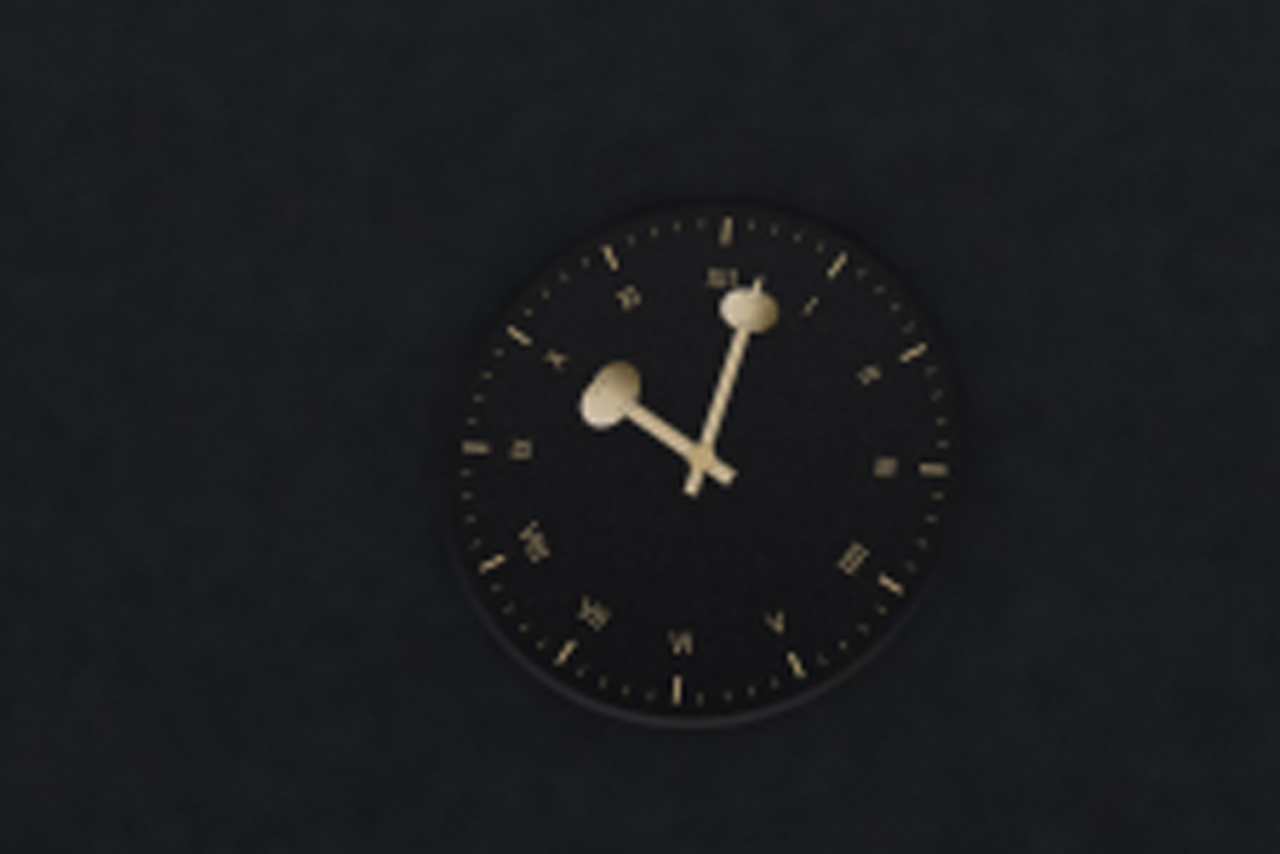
10:02
